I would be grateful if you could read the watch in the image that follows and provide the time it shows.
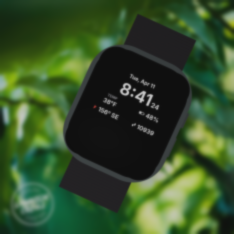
8:41
